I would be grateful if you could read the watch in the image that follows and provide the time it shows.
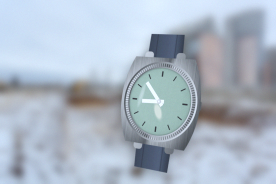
8:53
